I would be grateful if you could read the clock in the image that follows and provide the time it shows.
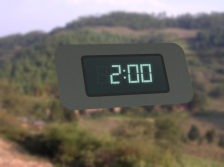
2:00
